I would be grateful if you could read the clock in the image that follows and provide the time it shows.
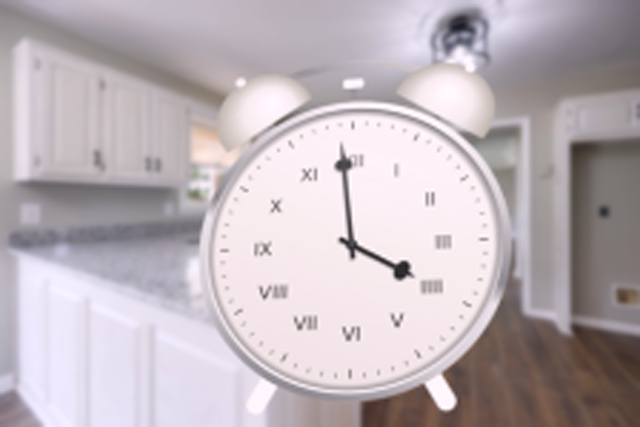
3:59
